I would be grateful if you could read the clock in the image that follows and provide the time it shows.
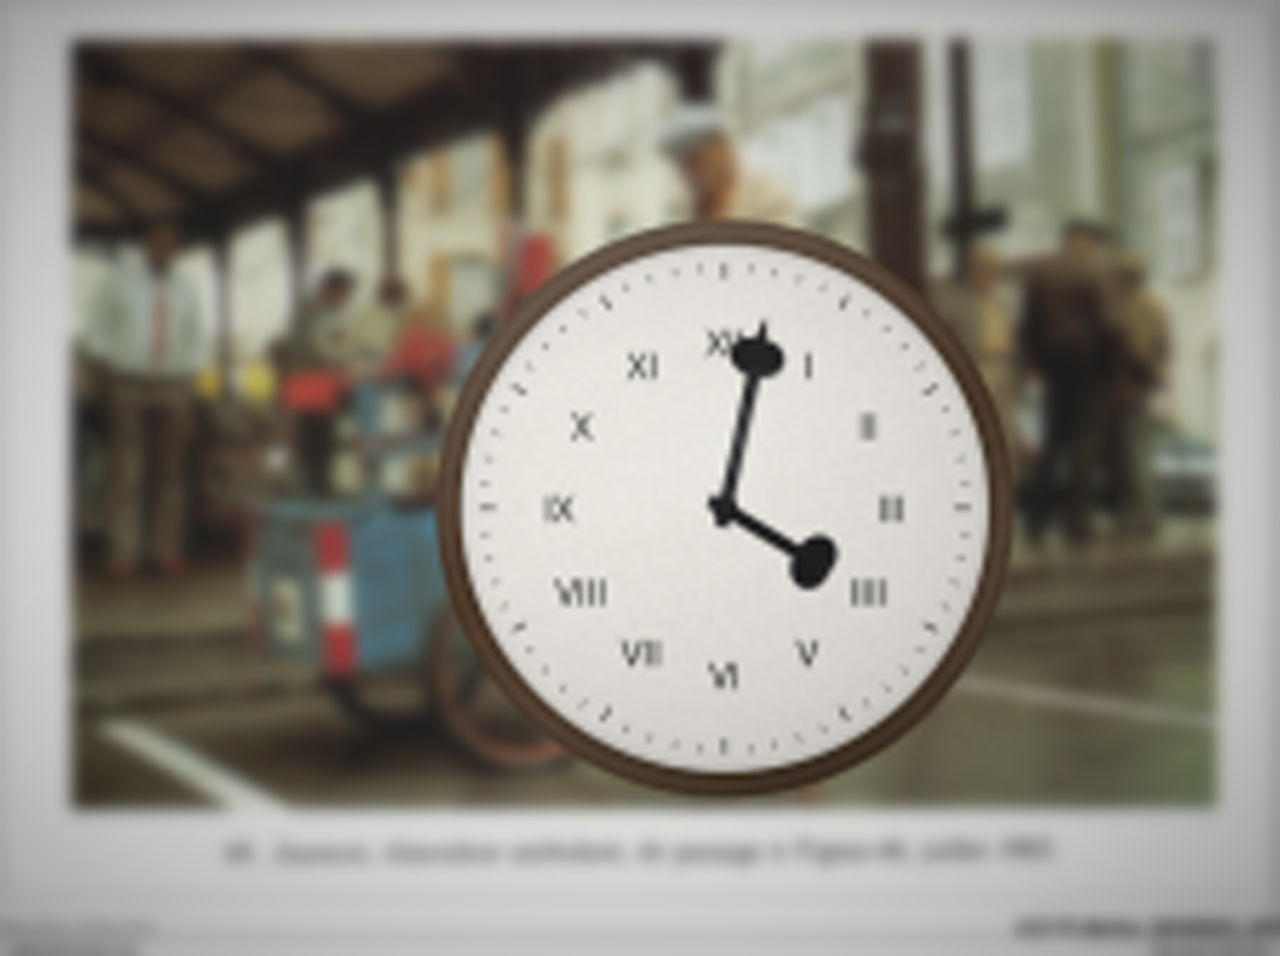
4:02
